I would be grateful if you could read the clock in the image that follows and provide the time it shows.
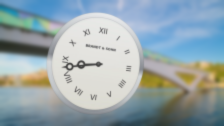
8:43
